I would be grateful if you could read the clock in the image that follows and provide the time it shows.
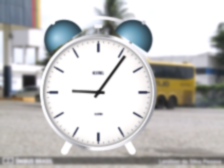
9:06
